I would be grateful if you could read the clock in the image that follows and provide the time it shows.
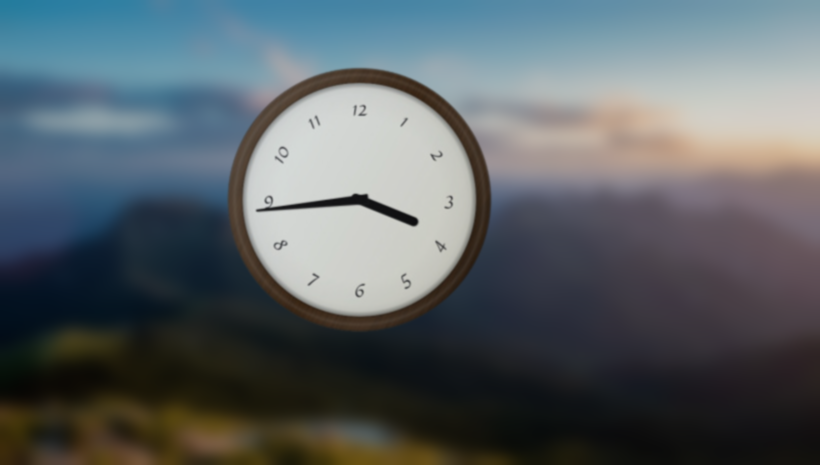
3:44
